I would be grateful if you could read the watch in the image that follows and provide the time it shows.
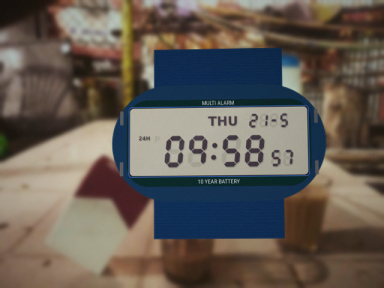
9:58:57
